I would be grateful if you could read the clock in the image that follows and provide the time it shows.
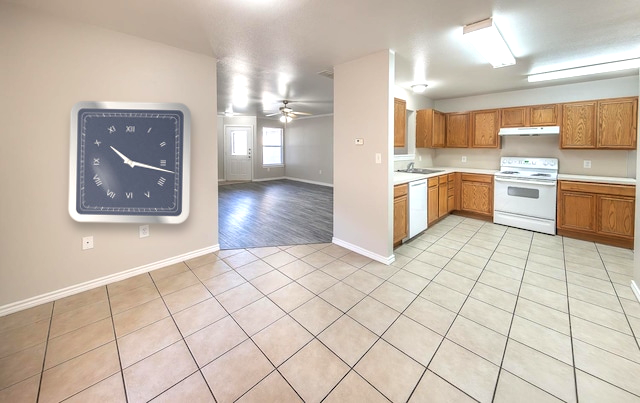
10:17
